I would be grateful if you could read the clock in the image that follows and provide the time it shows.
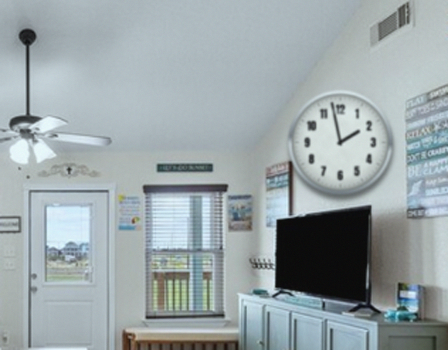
1:58
